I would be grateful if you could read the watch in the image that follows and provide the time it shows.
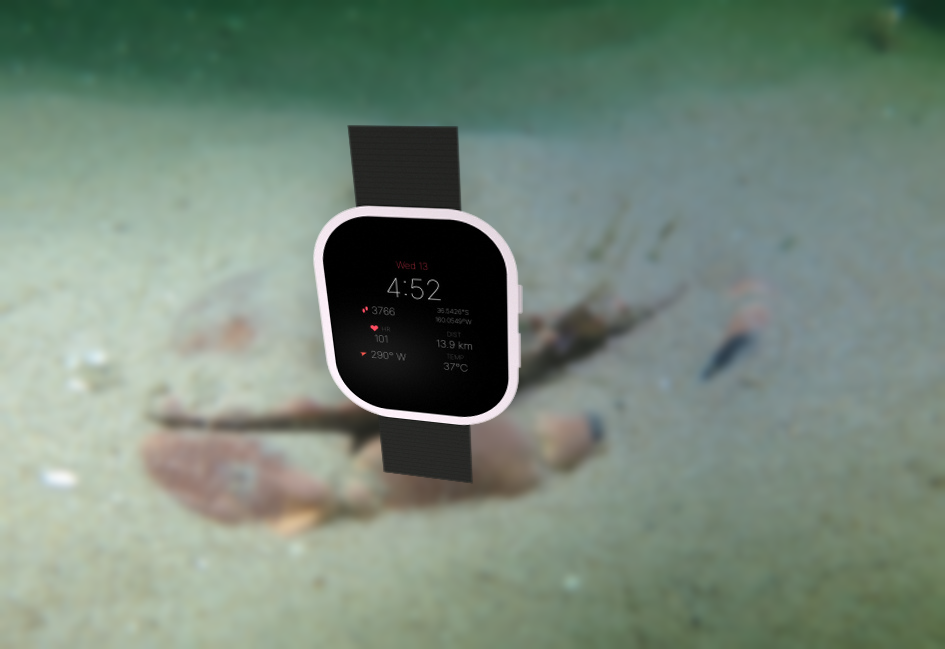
4:52
